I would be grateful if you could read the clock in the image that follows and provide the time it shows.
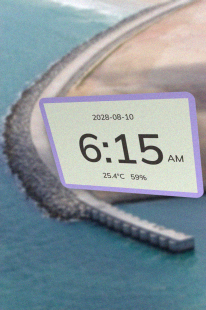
6:15
